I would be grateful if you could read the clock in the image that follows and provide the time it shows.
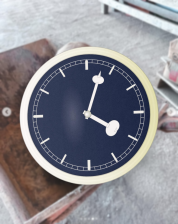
4:03
